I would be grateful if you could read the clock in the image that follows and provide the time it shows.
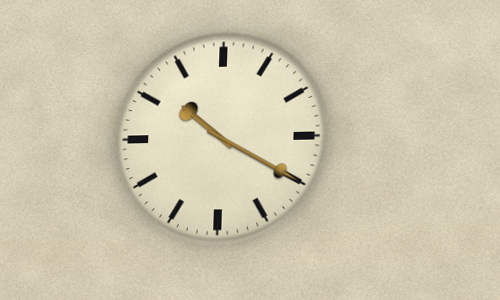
10:20
